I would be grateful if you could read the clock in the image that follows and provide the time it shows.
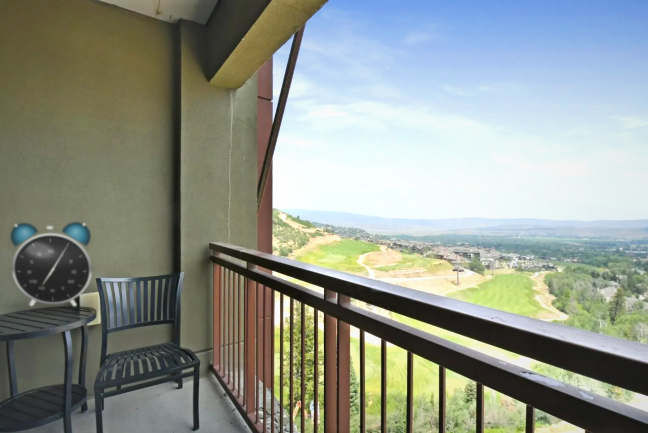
7:05
